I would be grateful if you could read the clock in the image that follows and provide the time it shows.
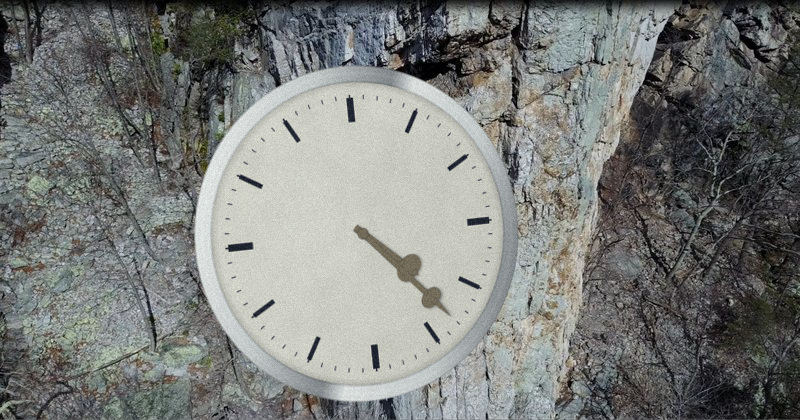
4:23
